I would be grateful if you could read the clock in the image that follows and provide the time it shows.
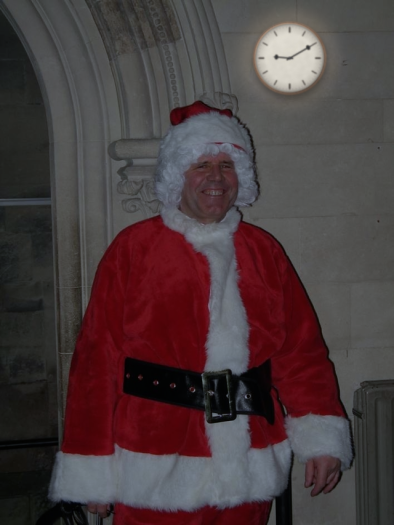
9:10
